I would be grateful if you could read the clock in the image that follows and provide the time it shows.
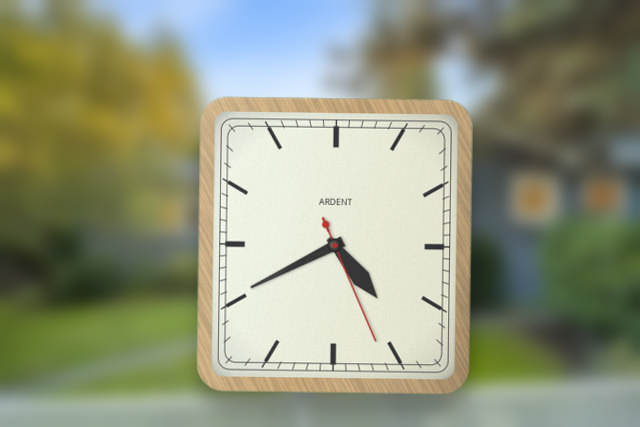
4:40:26
